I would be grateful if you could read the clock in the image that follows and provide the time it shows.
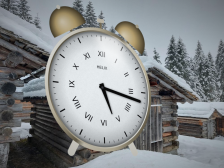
5:17
